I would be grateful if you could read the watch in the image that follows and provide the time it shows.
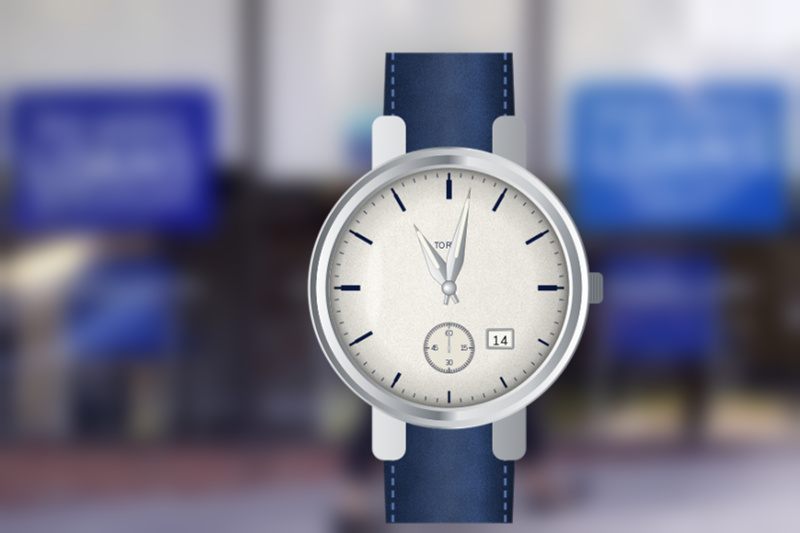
11:02
